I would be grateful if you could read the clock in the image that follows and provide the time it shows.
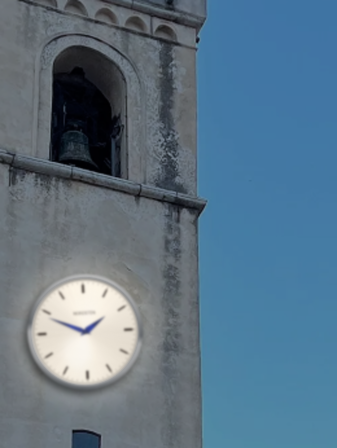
1:49
